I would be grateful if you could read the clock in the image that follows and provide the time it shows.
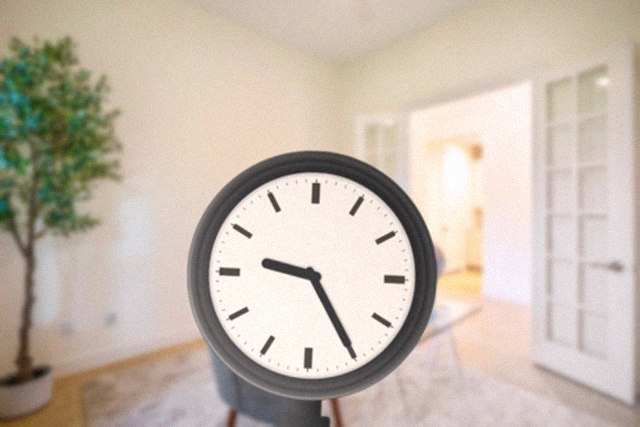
9:25
